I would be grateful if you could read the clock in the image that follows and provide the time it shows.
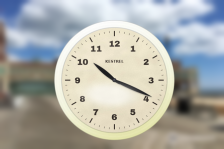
10:19
